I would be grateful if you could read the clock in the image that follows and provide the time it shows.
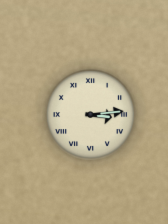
3:14
